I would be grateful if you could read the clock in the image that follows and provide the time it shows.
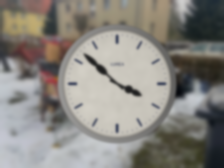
3:52
